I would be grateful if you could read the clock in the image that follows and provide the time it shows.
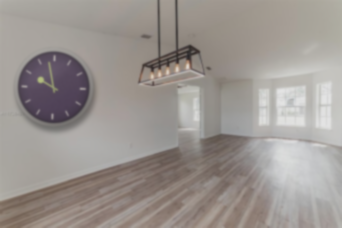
9:58
